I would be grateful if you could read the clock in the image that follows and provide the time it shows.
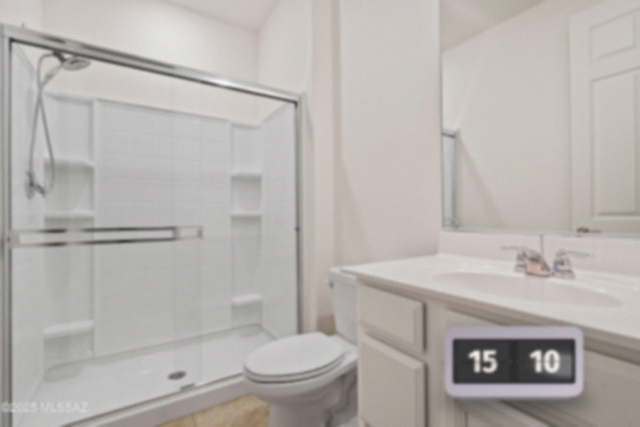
15:10
